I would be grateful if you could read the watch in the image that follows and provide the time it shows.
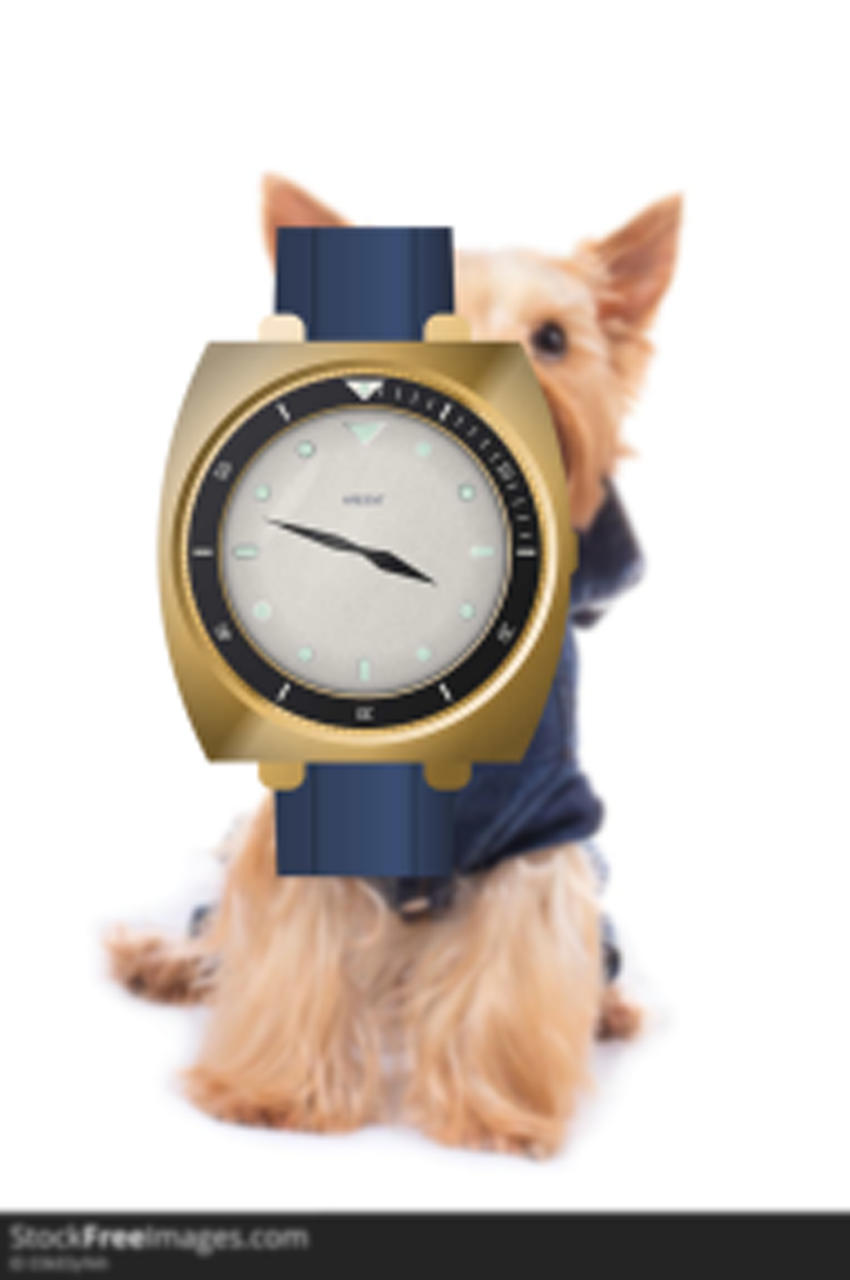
3:48
